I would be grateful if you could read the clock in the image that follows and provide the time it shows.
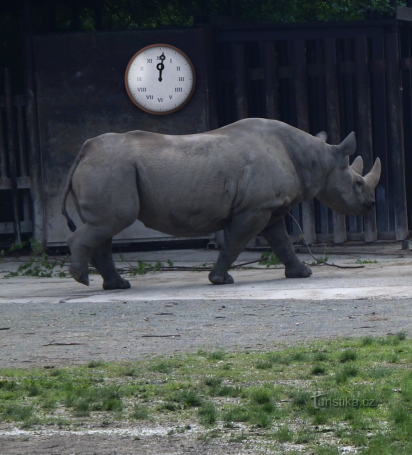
12:01
